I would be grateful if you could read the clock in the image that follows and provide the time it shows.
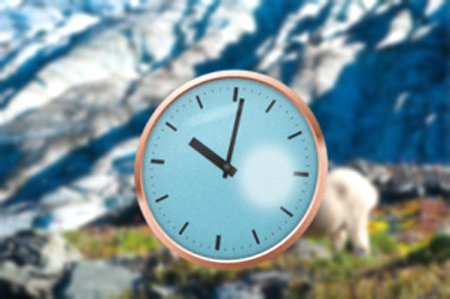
10:01
